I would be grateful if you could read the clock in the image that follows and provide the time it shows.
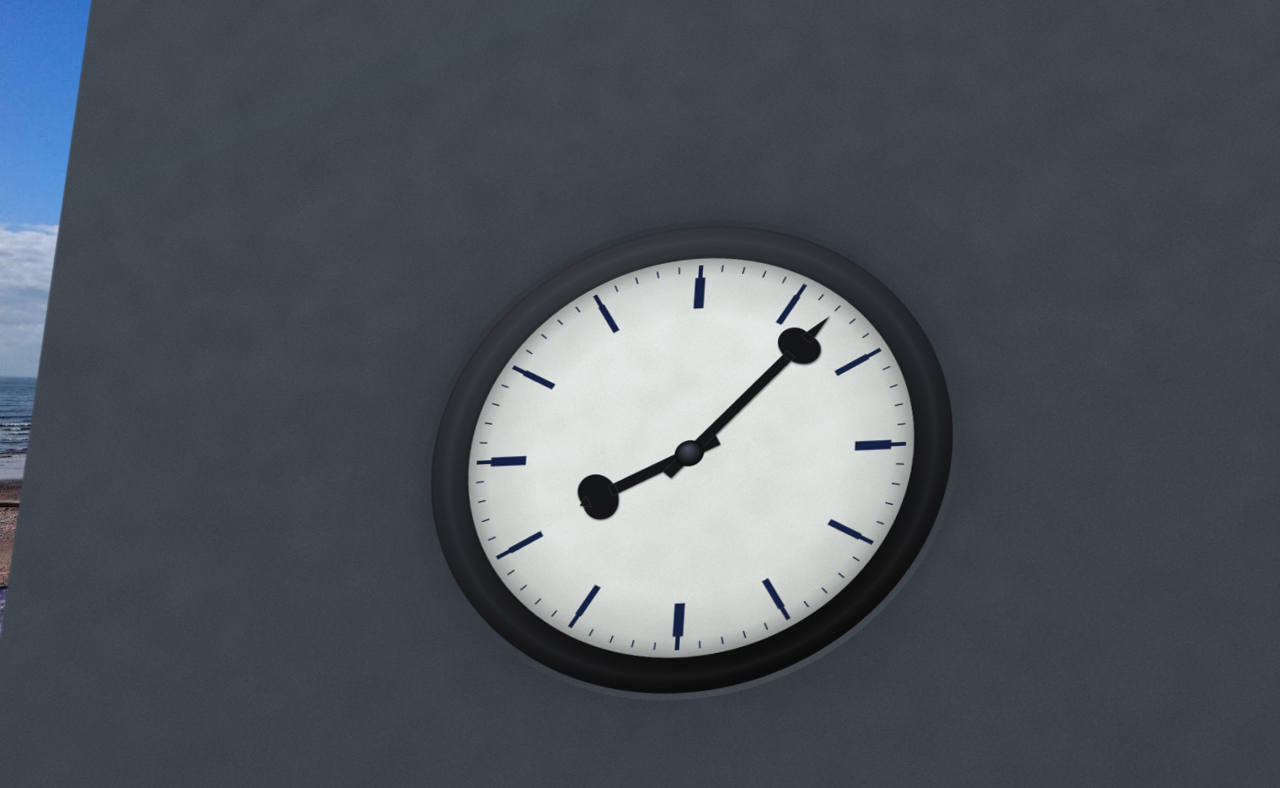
8:07
